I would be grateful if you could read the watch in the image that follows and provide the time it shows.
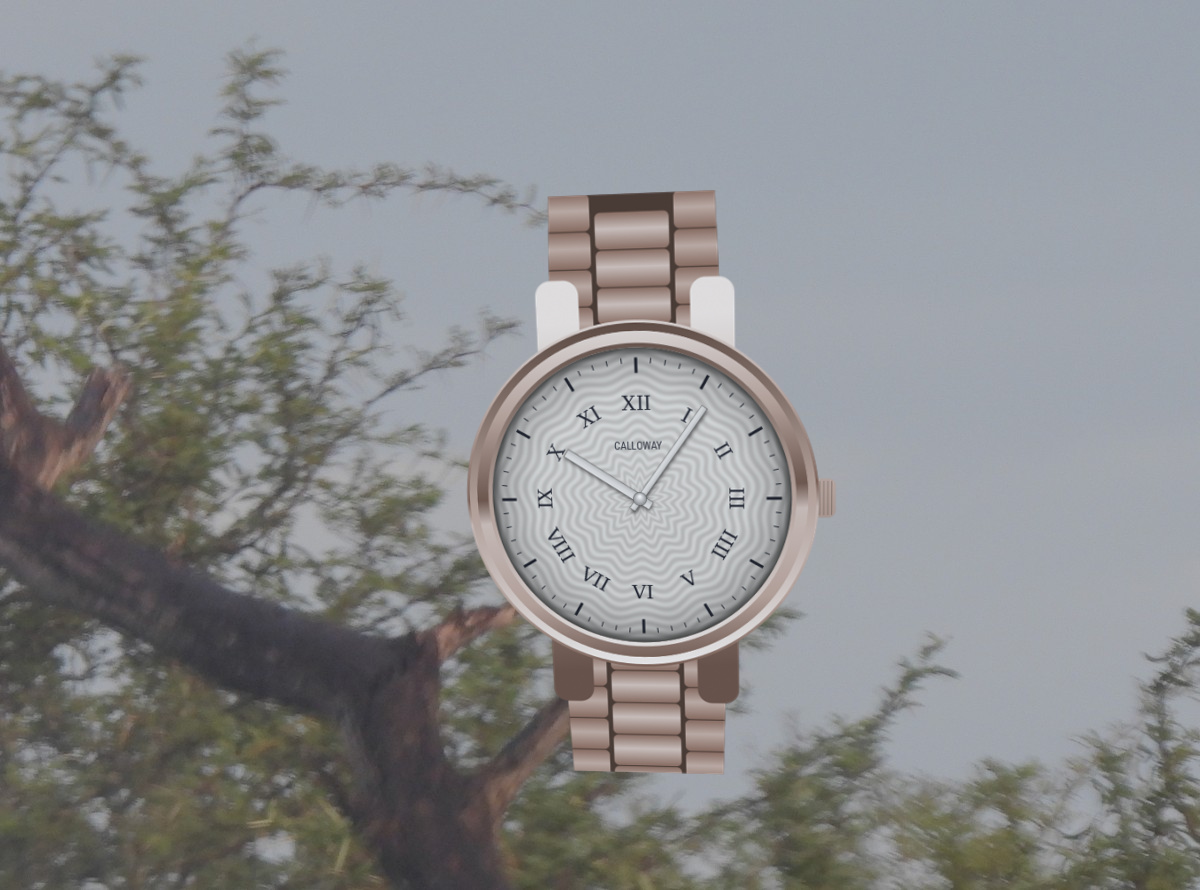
10:06
